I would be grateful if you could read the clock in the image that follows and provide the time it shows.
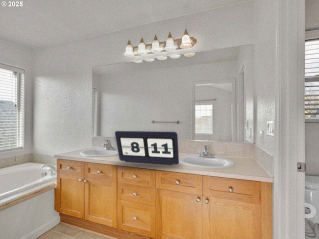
8:11
